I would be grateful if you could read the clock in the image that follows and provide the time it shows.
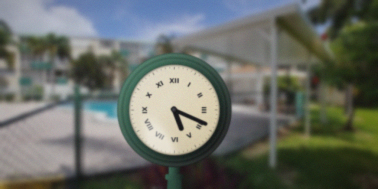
5:19
